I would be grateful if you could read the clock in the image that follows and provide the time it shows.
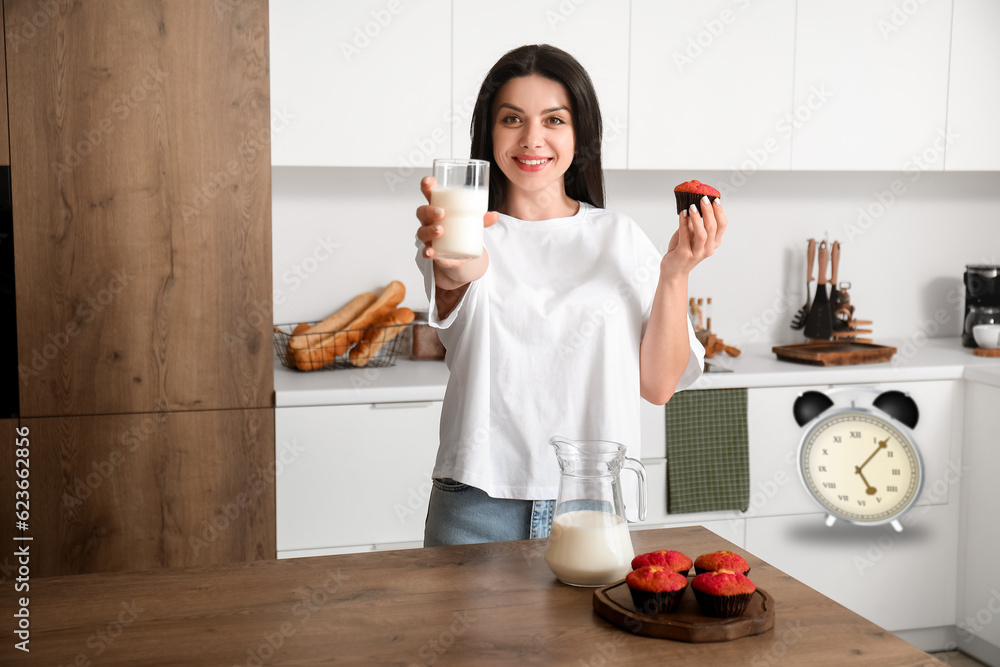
5:07
